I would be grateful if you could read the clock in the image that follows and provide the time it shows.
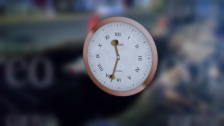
11:33
